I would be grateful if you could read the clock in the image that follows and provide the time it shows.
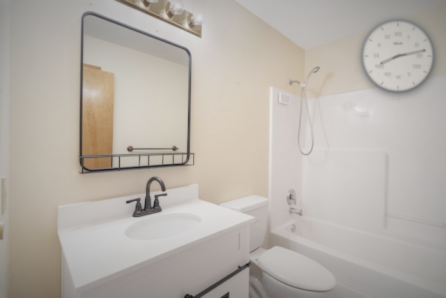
8:13
